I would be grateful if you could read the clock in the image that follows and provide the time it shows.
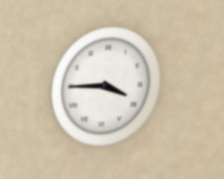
3:45
